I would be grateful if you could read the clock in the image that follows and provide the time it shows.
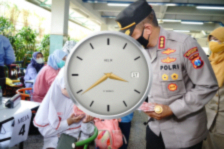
3:39
